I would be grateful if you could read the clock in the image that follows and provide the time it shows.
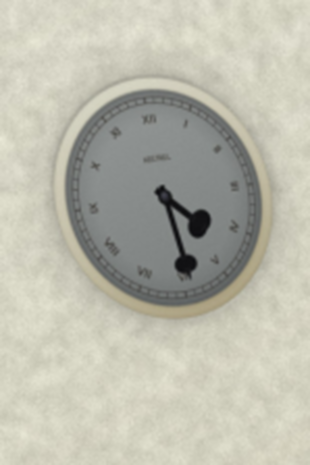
4:29
